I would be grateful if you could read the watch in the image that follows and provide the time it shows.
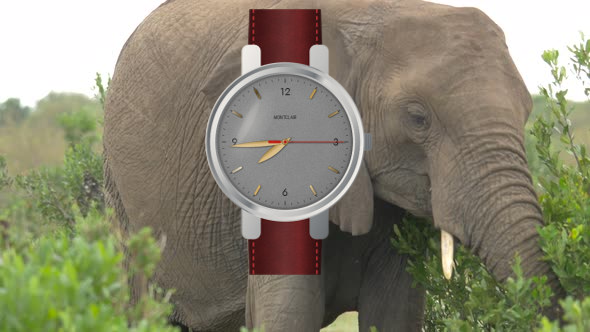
7:44:15
